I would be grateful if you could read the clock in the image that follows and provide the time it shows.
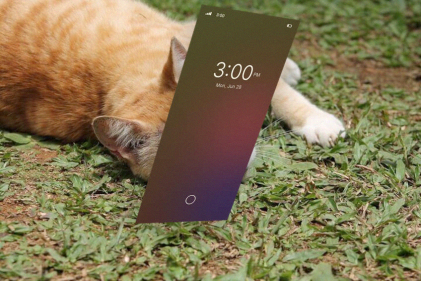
3:00
